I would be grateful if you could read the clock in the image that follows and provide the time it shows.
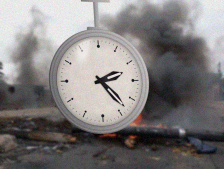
2:23
